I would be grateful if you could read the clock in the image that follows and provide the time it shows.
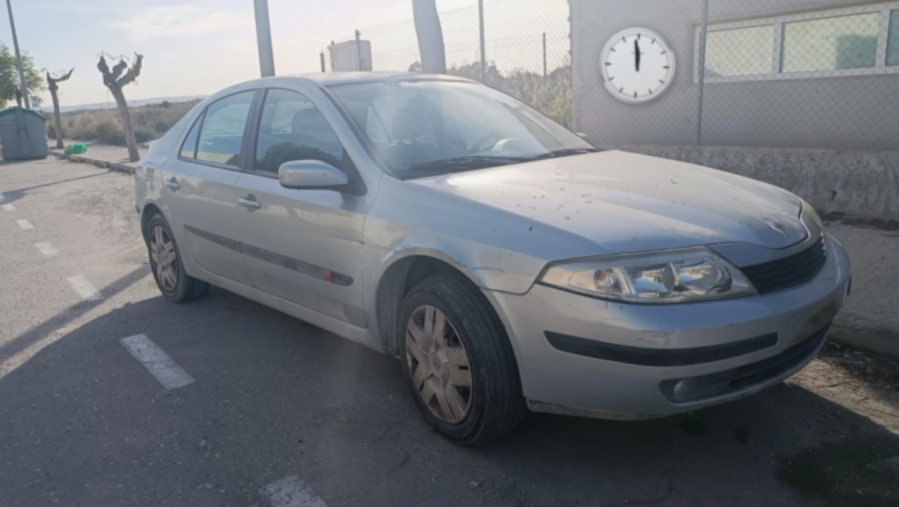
11:59
